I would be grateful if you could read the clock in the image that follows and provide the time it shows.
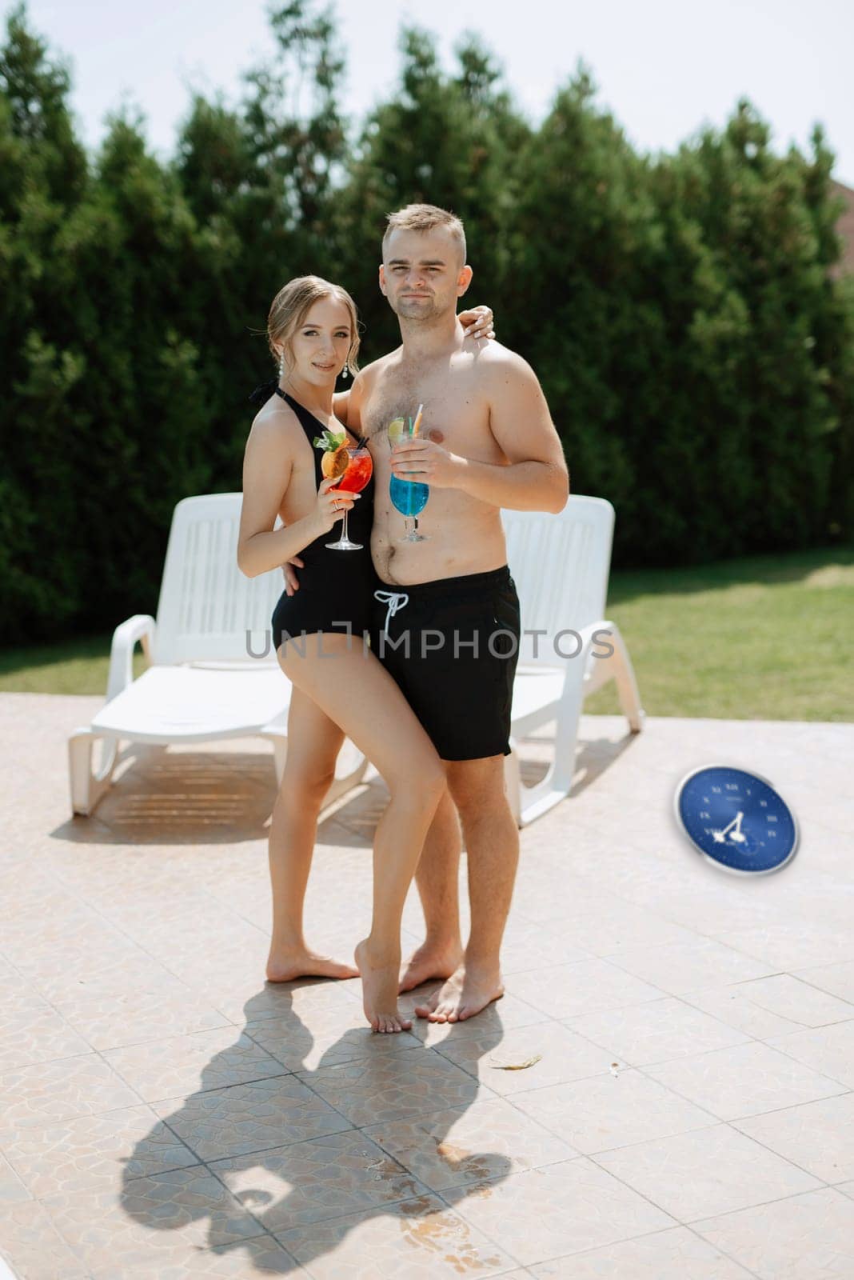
6:38
